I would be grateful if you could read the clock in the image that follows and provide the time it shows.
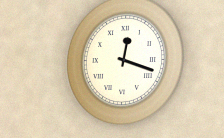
12:18
